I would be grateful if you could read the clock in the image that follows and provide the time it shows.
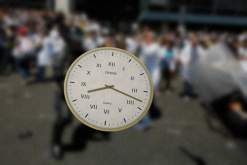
8:18
